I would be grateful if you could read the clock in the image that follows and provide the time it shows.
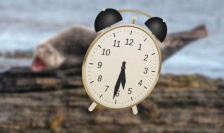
5:31
